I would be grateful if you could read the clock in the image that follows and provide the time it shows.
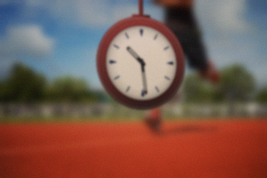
10:29
